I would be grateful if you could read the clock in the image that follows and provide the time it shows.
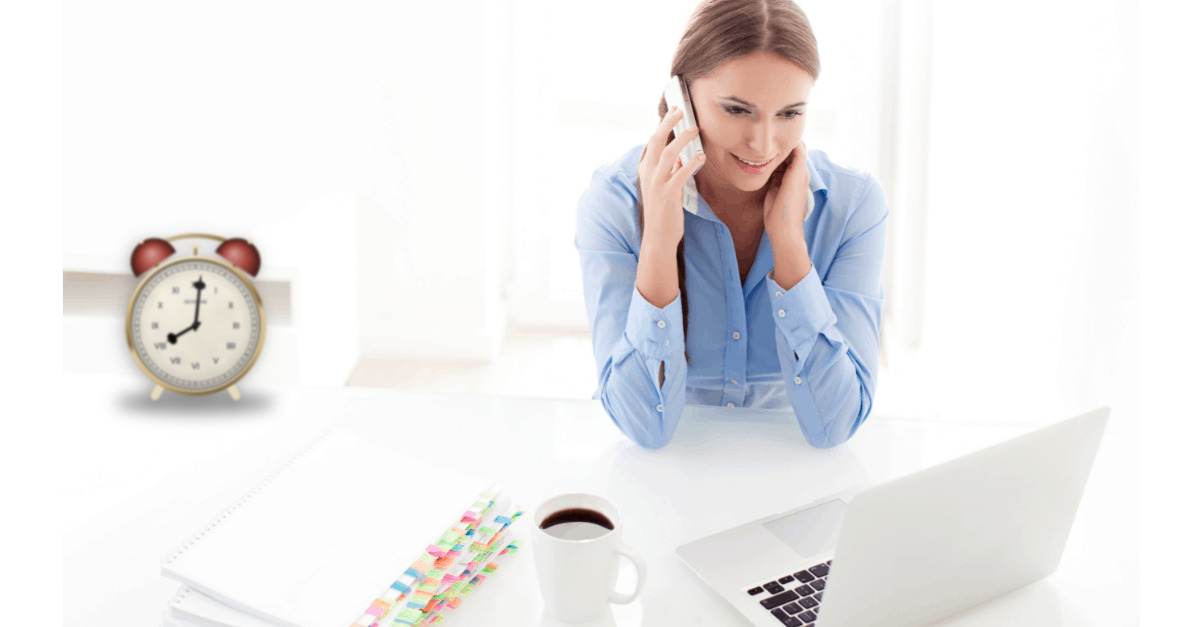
8:01
